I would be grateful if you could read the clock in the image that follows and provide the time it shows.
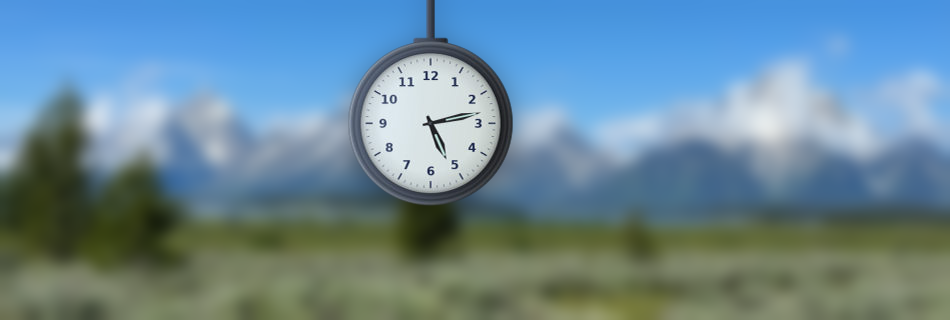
5:13
